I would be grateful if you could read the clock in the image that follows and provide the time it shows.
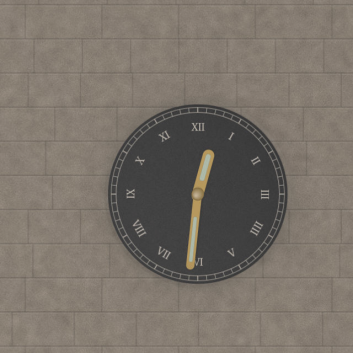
12:31
